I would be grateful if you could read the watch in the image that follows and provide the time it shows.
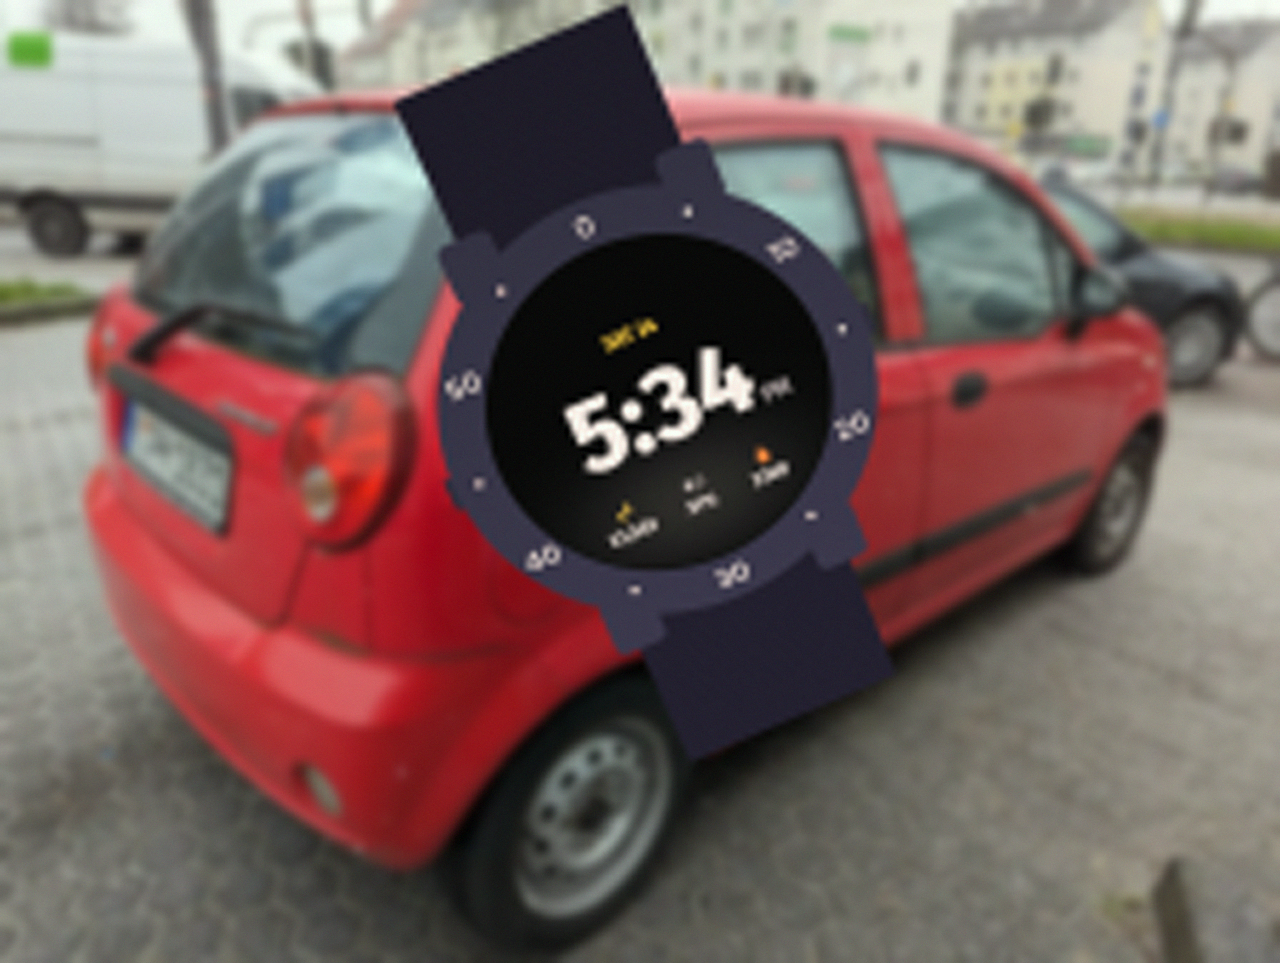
5:34
